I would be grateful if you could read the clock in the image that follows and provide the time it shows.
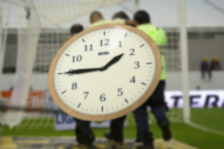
1:45
